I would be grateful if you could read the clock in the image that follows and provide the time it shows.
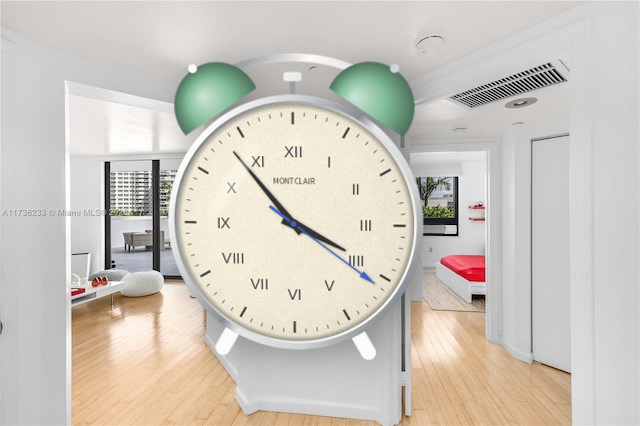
3:53:21
